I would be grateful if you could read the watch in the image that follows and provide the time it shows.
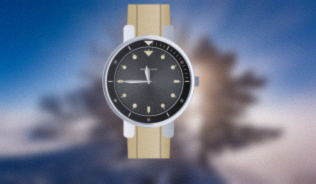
11:45
